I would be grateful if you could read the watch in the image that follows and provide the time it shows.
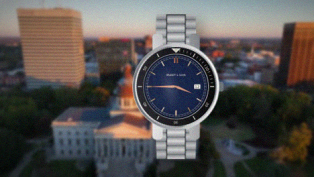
3:45
